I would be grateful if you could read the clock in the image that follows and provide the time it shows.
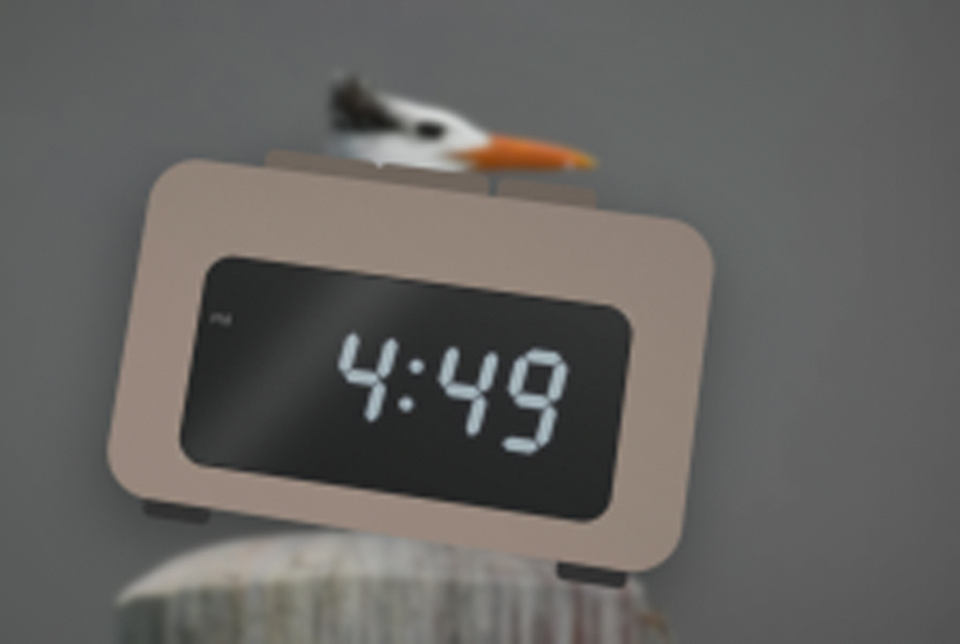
4:49
